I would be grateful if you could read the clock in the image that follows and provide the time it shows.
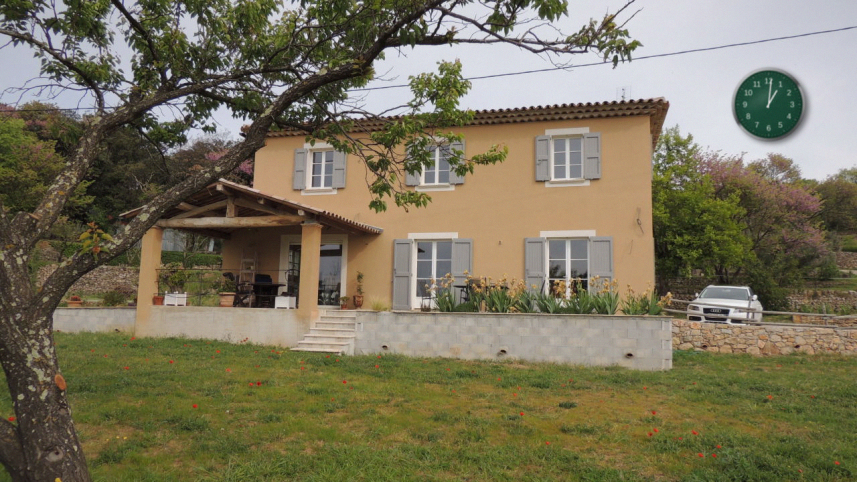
1:01
